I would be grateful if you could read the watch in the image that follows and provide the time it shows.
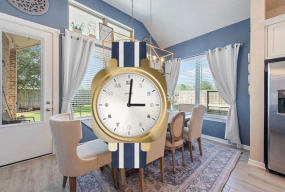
3:01
